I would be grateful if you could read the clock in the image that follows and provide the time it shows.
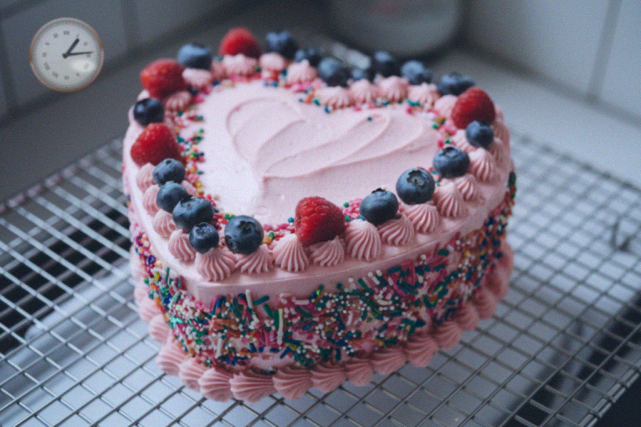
1:14
